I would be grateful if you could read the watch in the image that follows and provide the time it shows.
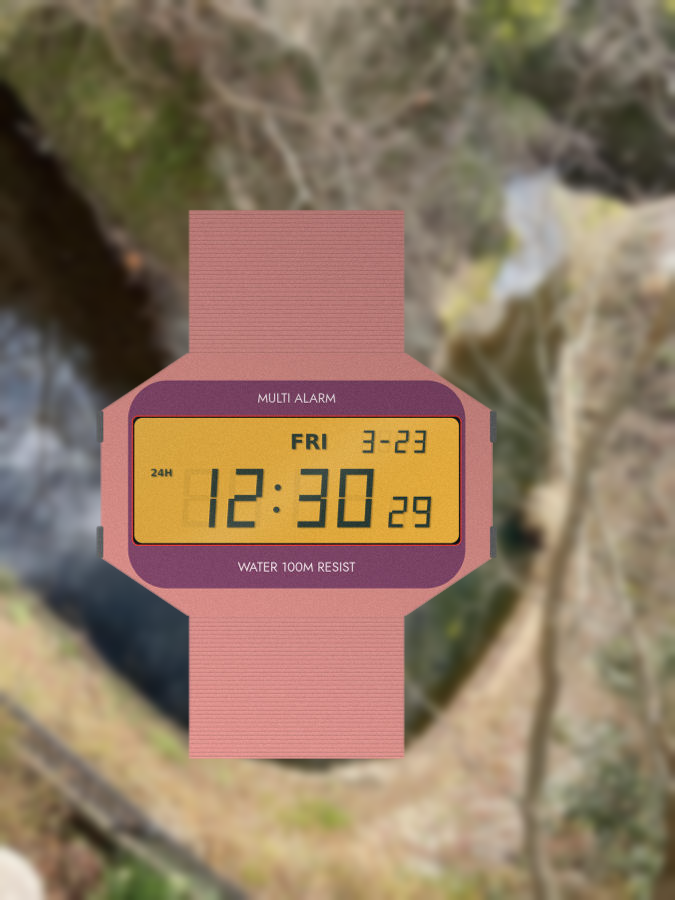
12:30:29
